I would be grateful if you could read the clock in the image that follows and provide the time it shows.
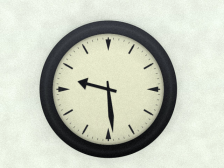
9:29
